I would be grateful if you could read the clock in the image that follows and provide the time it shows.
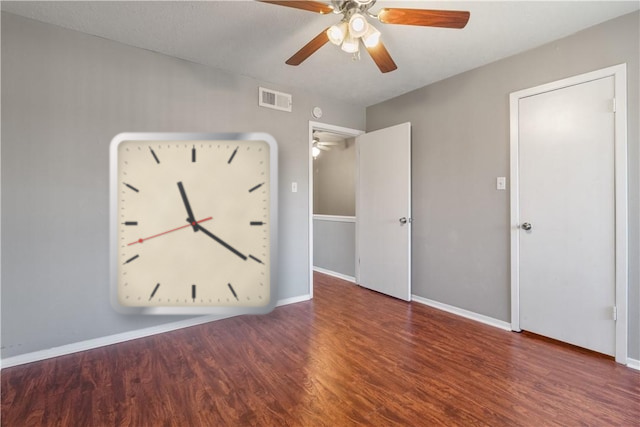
11:20:42
